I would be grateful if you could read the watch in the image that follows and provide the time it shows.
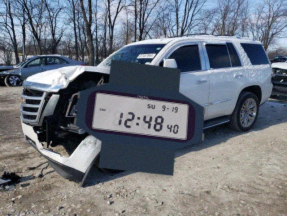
12:48:40
